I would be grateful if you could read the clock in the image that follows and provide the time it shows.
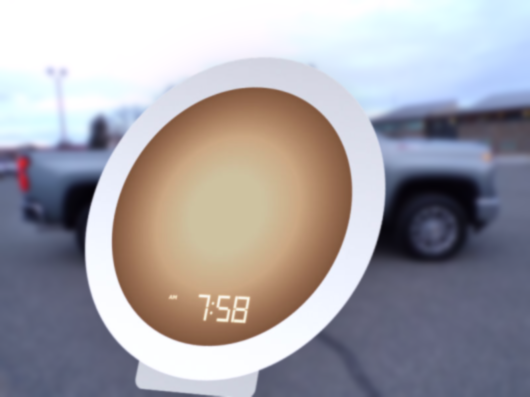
7:58
